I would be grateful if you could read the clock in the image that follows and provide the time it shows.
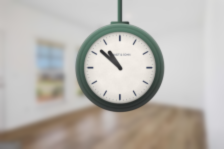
10:52
